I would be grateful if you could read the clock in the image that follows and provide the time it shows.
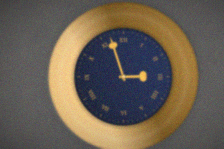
2:57
